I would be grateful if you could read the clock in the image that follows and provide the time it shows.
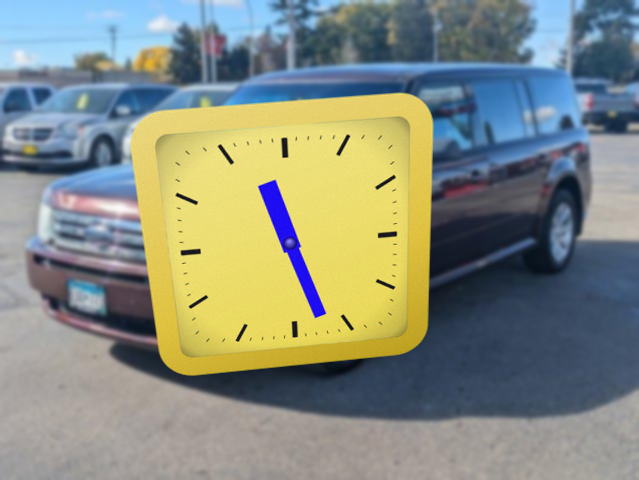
11:27
